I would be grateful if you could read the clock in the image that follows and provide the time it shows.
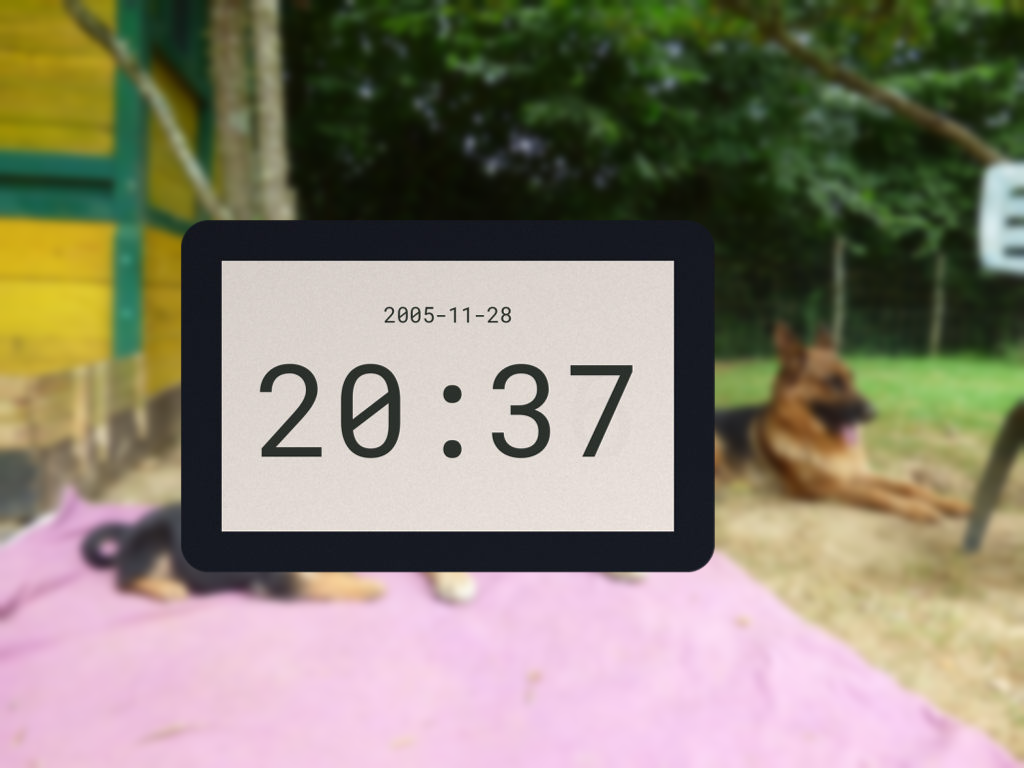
20:37
